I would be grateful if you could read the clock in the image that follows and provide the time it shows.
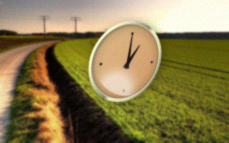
1:00
